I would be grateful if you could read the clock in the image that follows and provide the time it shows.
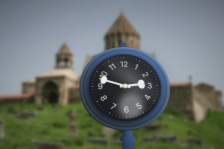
2:48
